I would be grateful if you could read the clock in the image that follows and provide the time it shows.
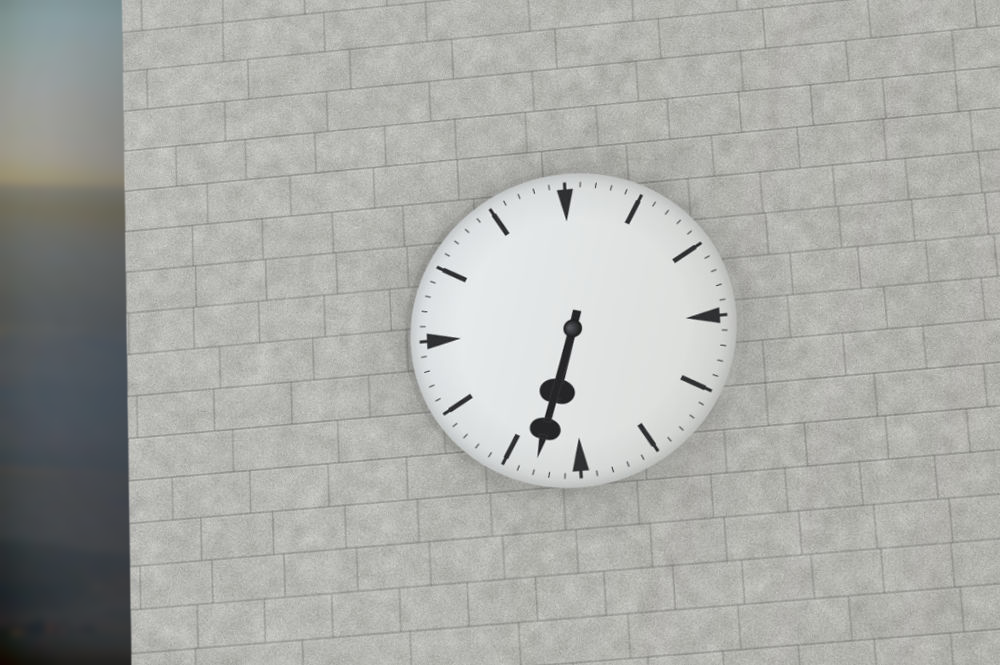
6:33
